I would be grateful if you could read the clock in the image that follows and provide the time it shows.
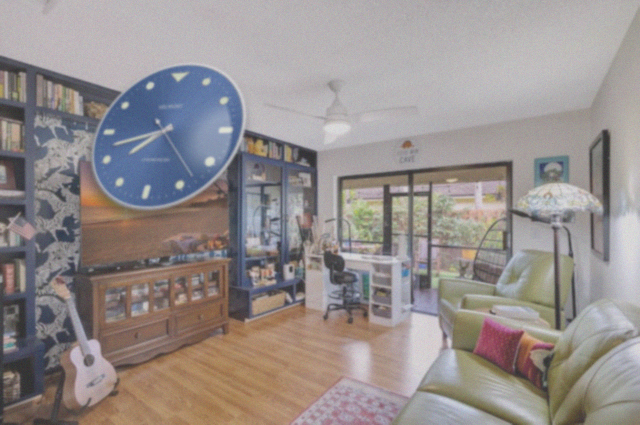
7:42:23
